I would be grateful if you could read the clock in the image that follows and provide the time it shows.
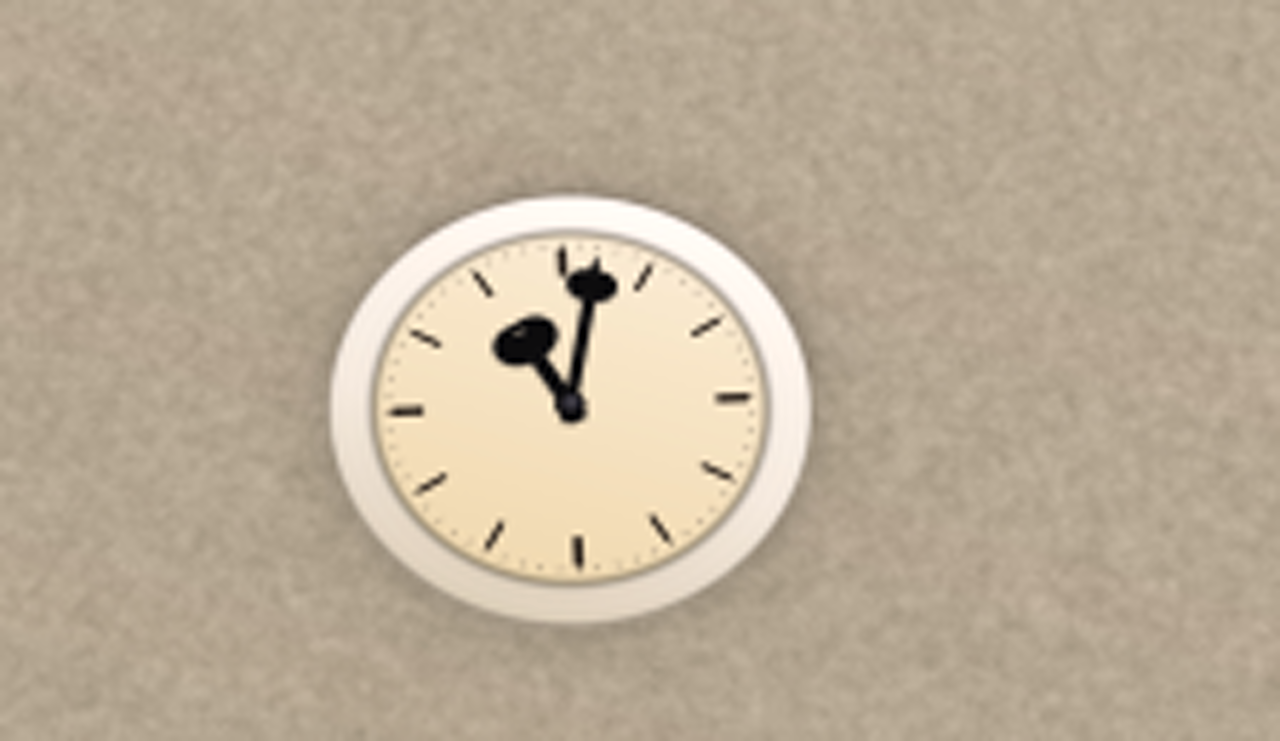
11:02
